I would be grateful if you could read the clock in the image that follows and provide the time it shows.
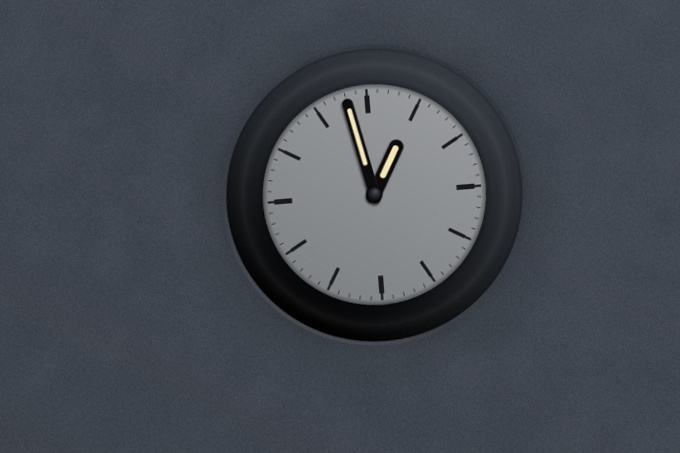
12:58
